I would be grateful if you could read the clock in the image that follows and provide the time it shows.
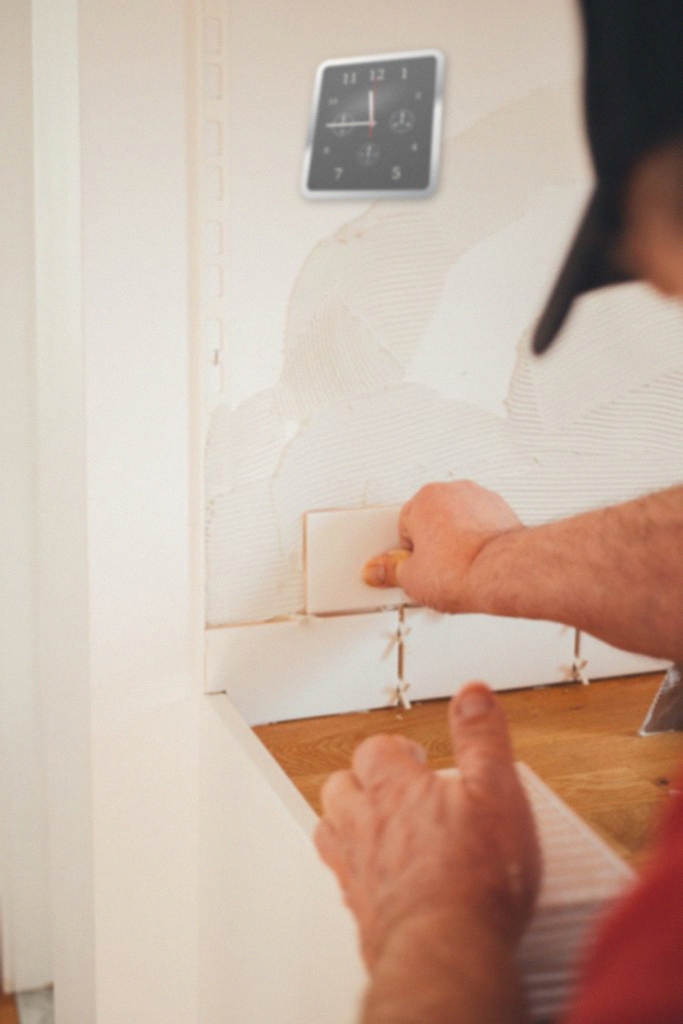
11:45
